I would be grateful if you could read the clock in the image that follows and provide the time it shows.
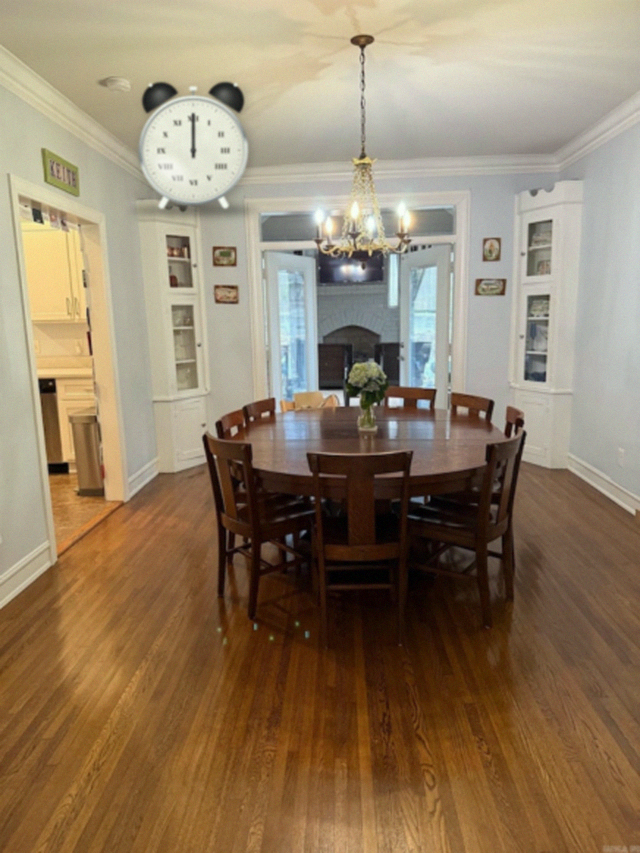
12:00
